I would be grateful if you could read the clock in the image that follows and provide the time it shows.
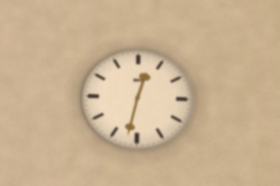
12:32
